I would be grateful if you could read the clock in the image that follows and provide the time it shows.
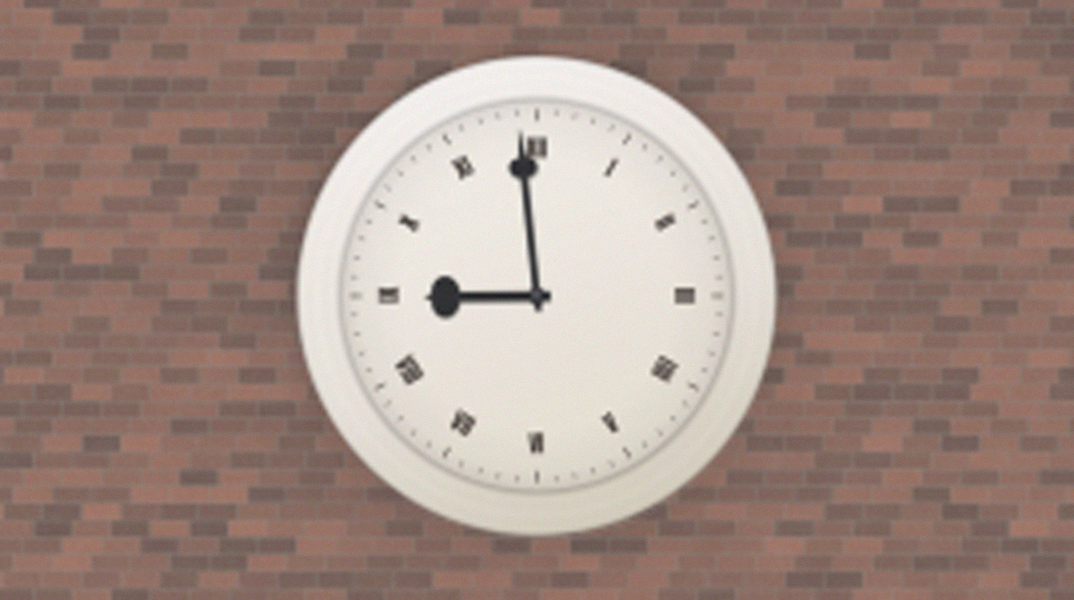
8:59
